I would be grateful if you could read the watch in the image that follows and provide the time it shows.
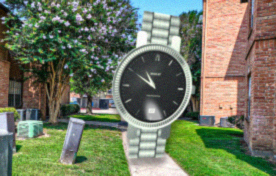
10:50
